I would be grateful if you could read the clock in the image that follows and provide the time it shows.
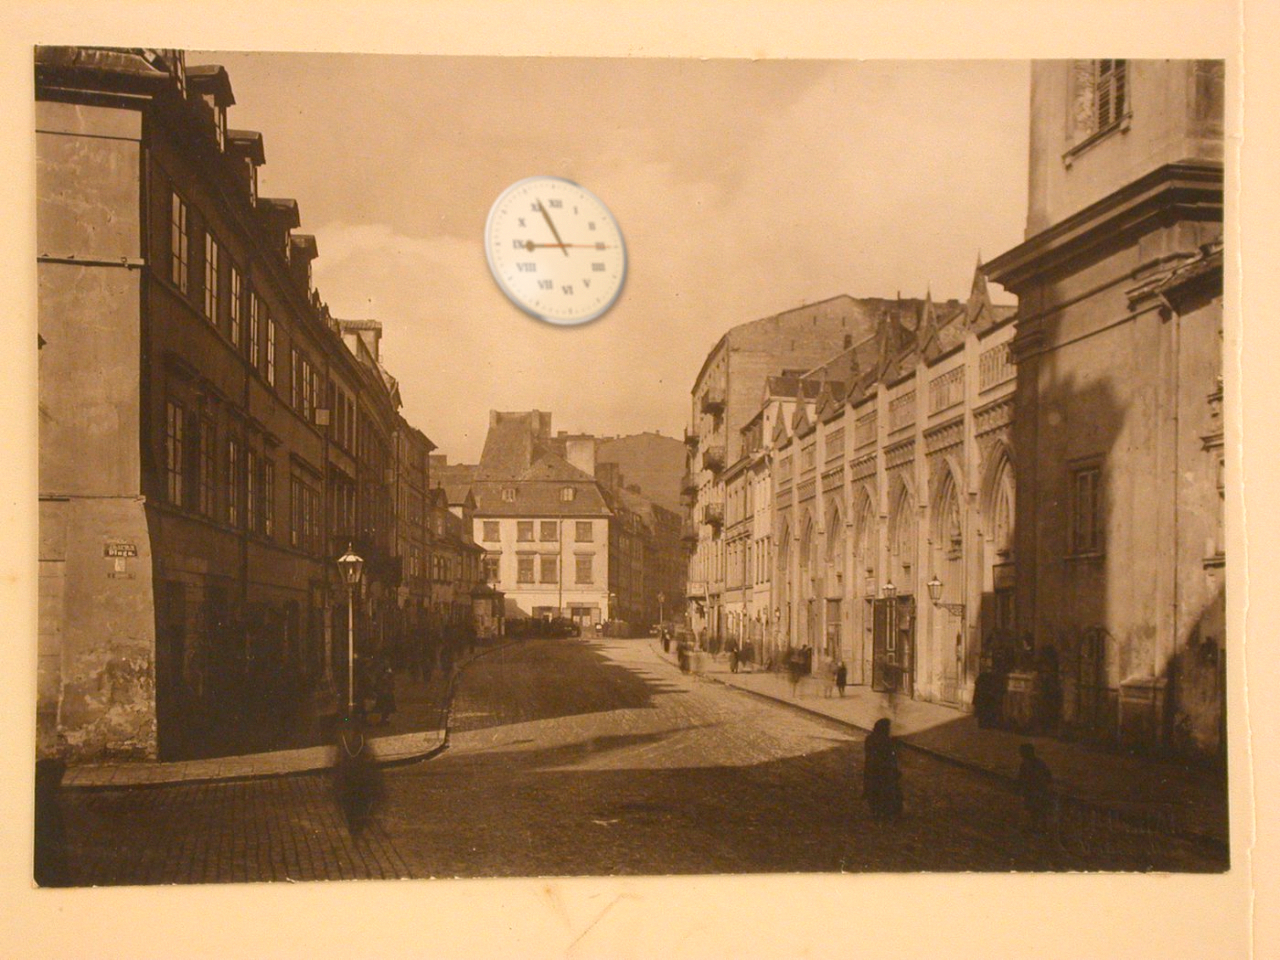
8:56:15
